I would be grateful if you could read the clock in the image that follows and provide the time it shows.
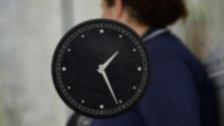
1:26
